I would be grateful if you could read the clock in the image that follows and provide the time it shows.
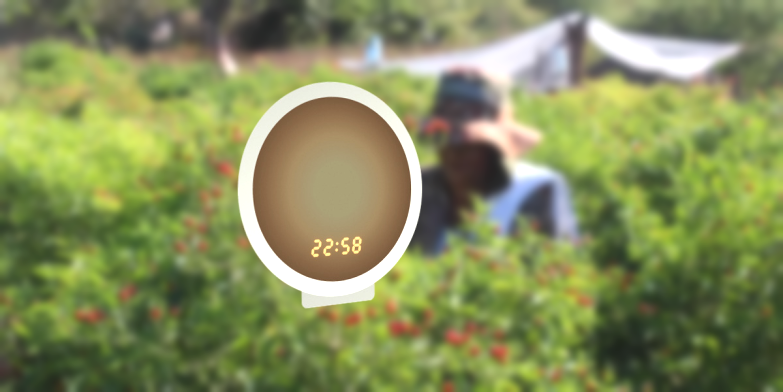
22:58
